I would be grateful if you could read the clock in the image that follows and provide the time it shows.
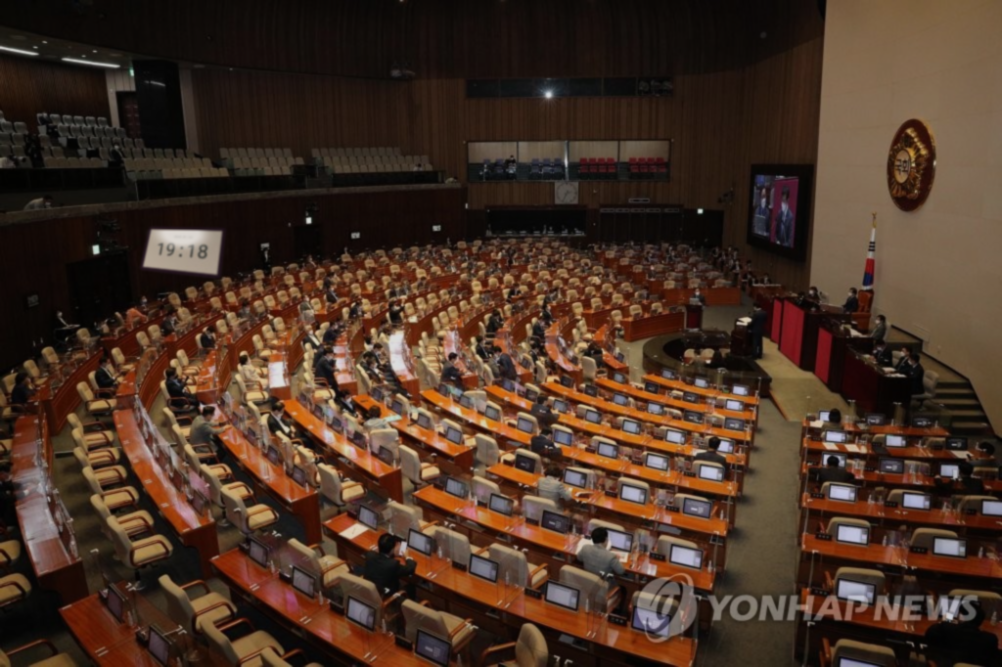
19:18
